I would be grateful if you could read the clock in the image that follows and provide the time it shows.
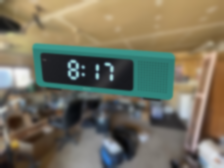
8:17
